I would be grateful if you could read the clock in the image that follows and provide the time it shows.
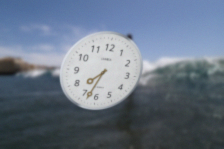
7:33
